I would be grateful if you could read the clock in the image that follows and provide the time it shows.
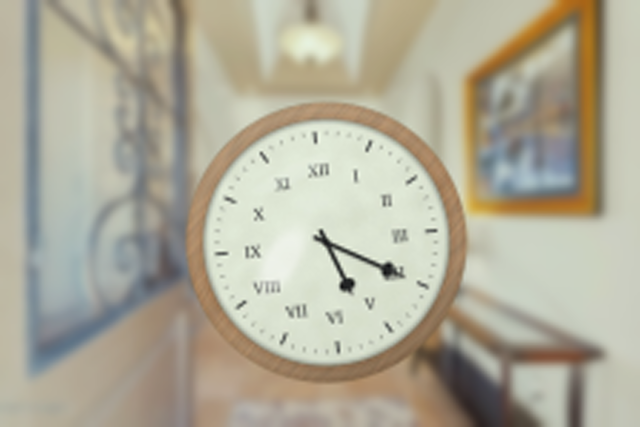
5:20
